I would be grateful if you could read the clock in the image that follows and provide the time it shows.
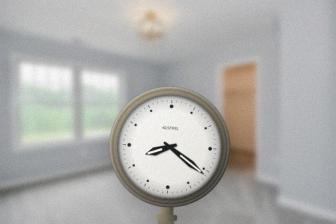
8:21
